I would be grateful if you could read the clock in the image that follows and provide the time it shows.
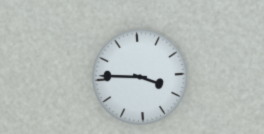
3:46
